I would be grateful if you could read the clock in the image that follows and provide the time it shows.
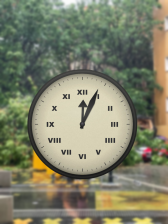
12:04
